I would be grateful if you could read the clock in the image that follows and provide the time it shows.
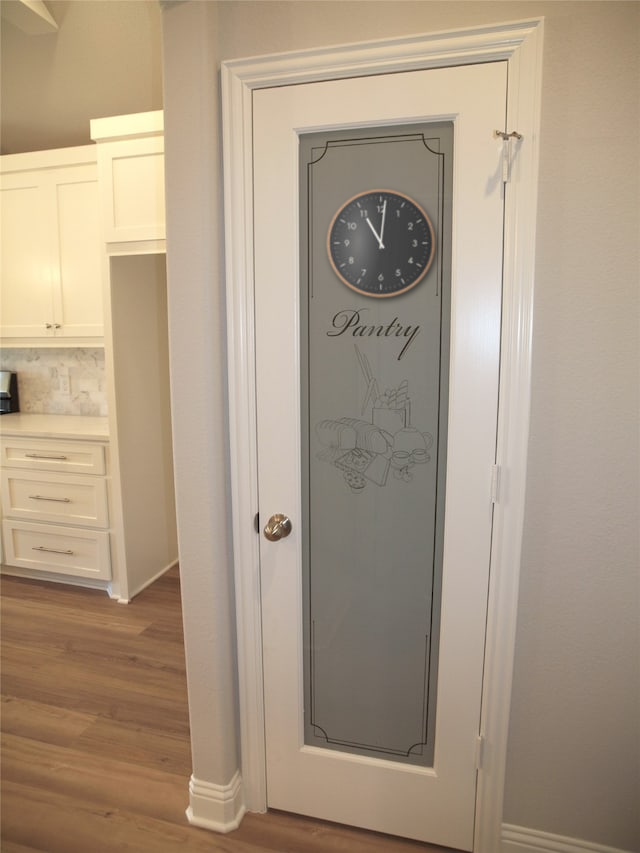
11:01
